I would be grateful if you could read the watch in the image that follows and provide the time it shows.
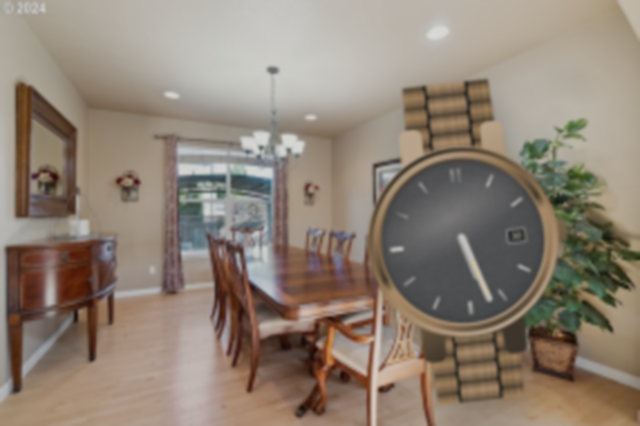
5:27
